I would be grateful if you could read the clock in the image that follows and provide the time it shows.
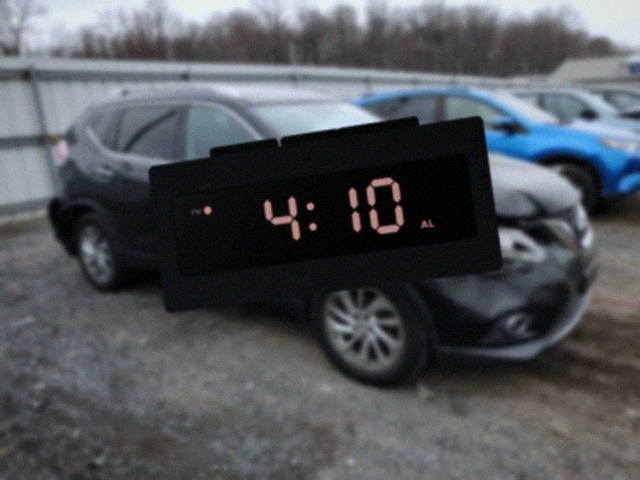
4:10
